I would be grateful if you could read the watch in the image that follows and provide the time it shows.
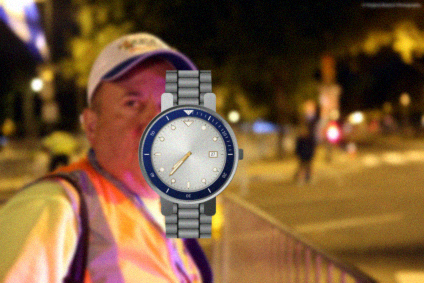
7:37
